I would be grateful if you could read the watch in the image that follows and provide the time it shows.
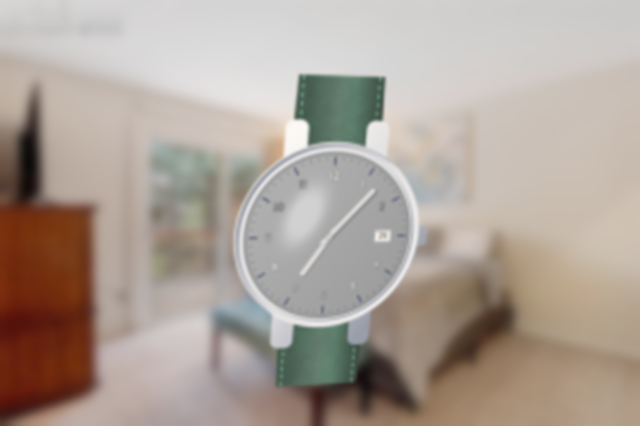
7:07
